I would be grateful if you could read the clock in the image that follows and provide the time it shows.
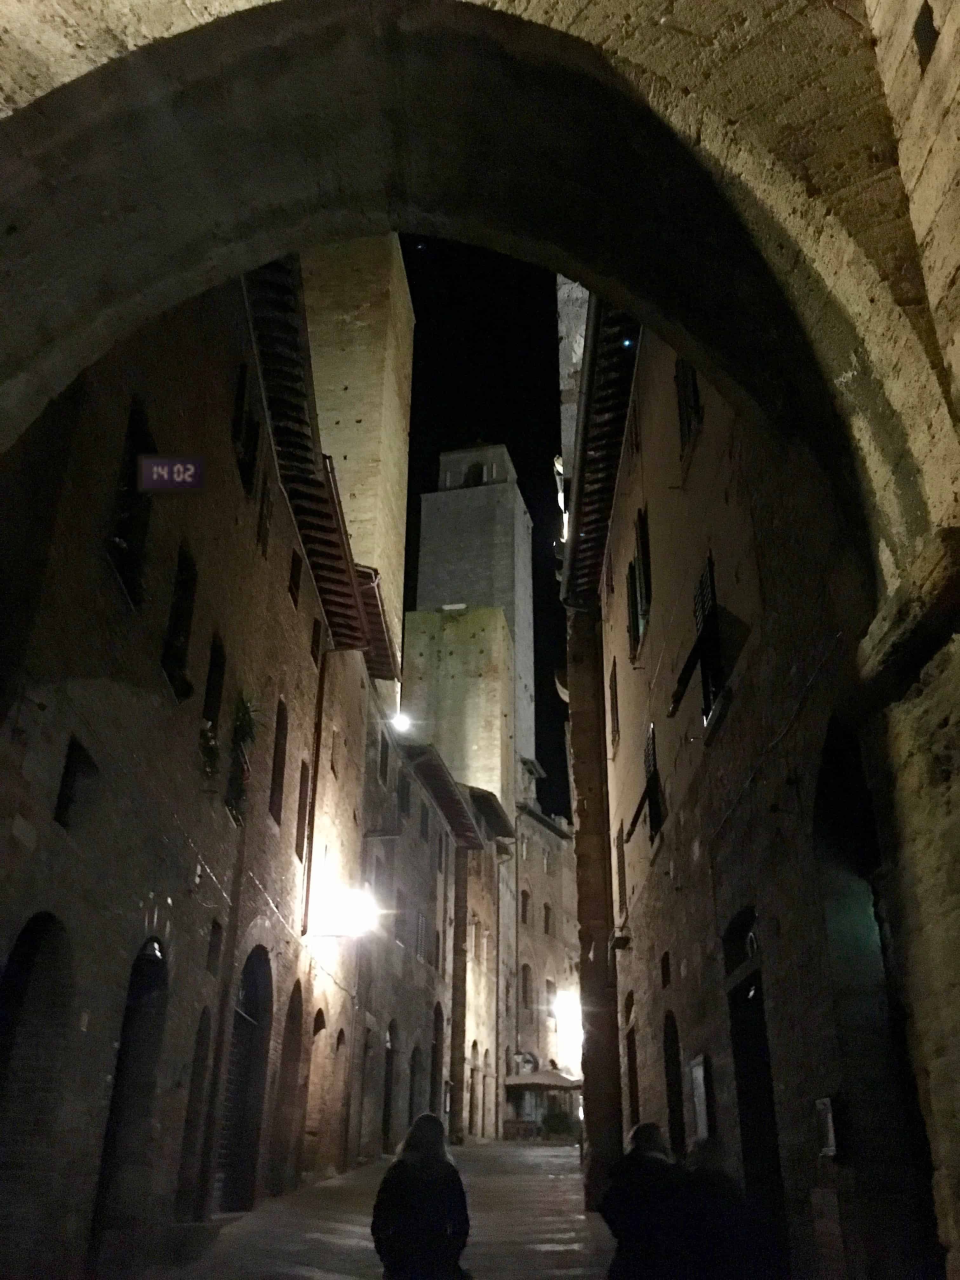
14:02
